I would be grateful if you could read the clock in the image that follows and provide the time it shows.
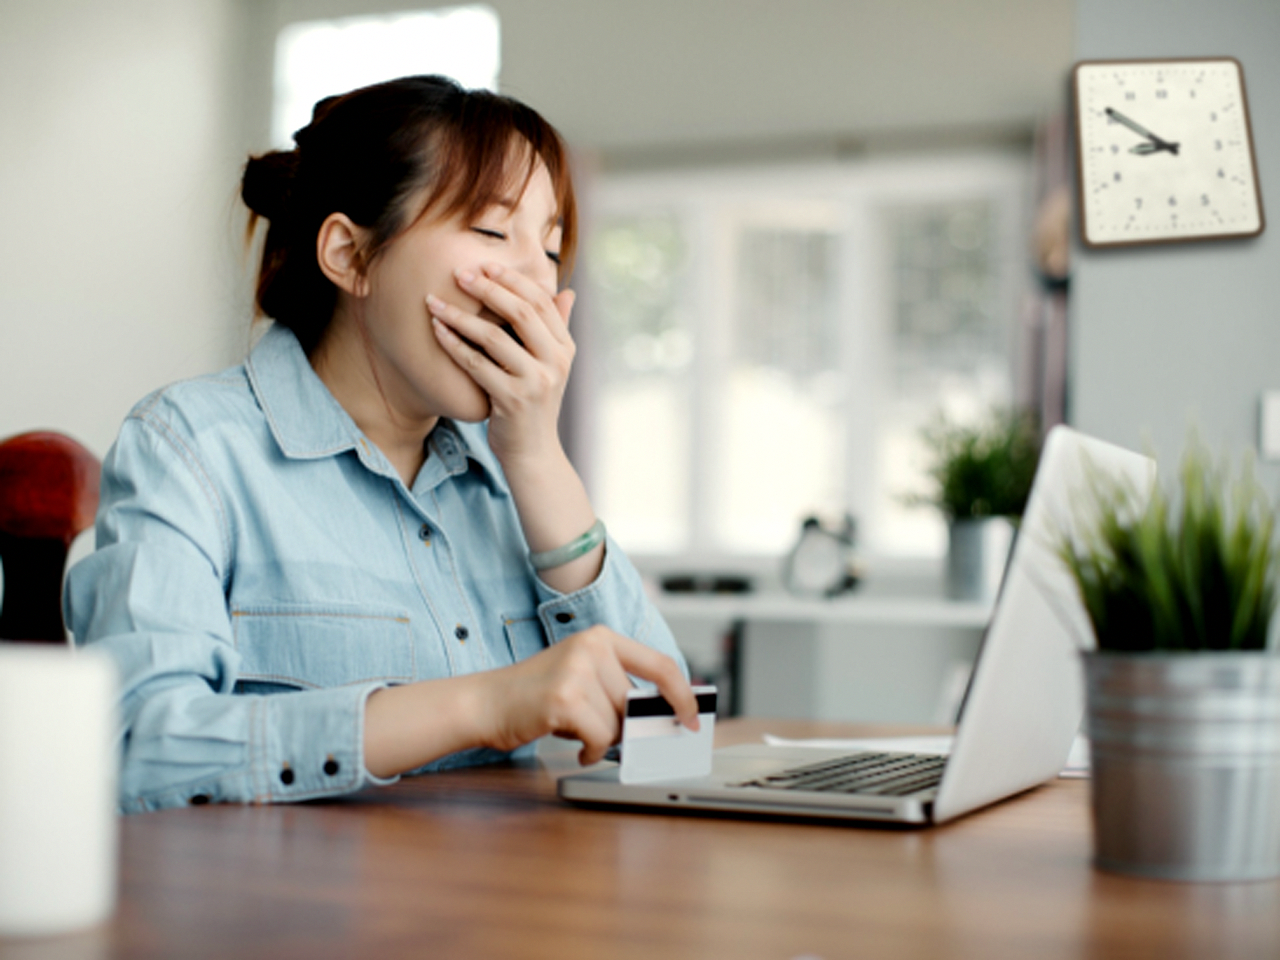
8:51
